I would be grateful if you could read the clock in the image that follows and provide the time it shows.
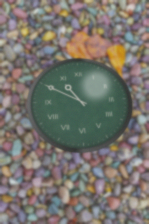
10:50
